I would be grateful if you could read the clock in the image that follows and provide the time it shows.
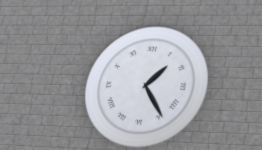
1:24
